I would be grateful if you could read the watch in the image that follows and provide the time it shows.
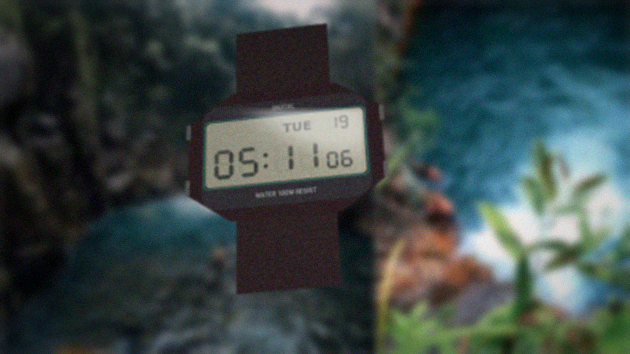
5:11:06
